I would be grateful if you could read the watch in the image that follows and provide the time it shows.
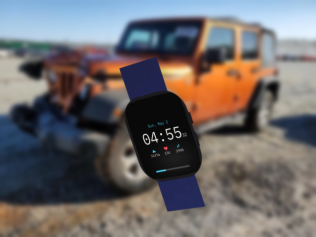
4:55
